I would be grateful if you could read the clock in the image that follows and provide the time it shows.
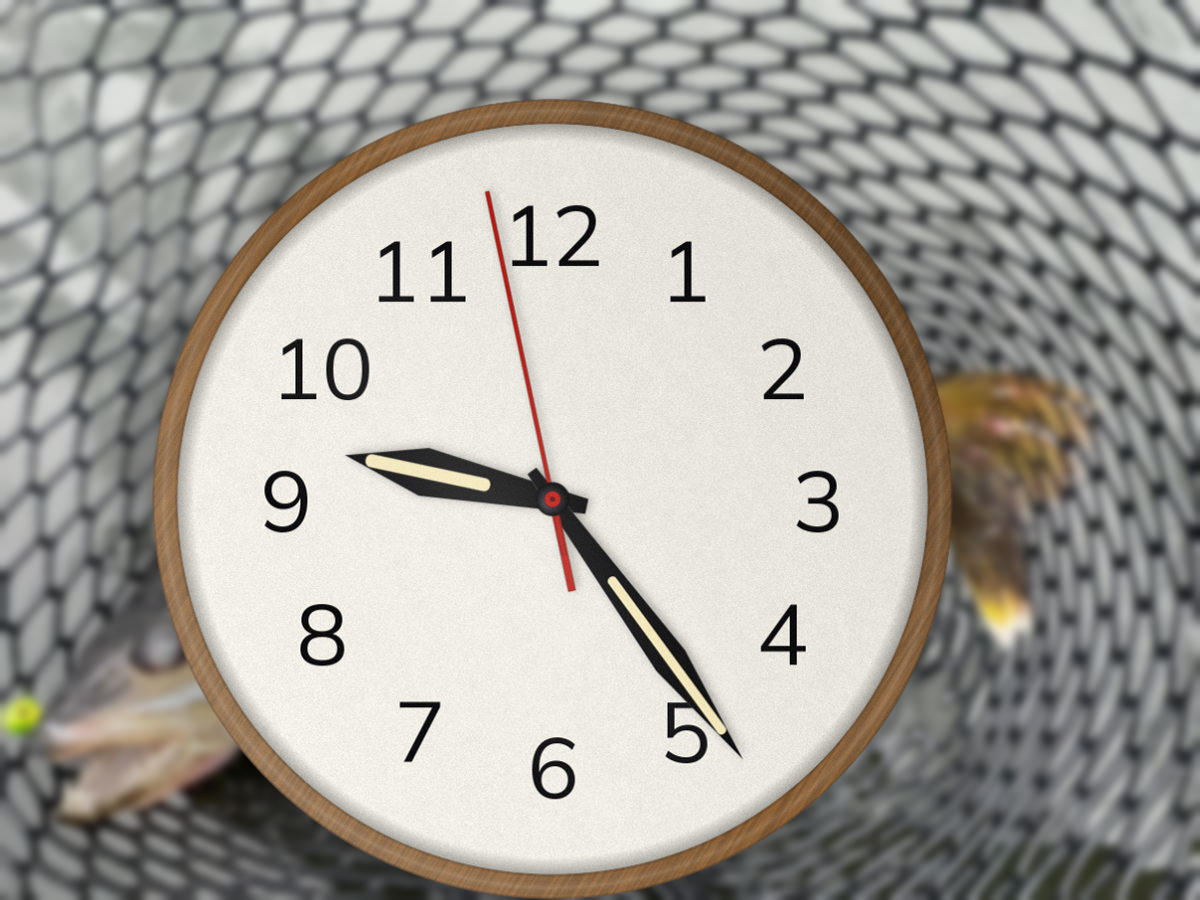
9:23:58
